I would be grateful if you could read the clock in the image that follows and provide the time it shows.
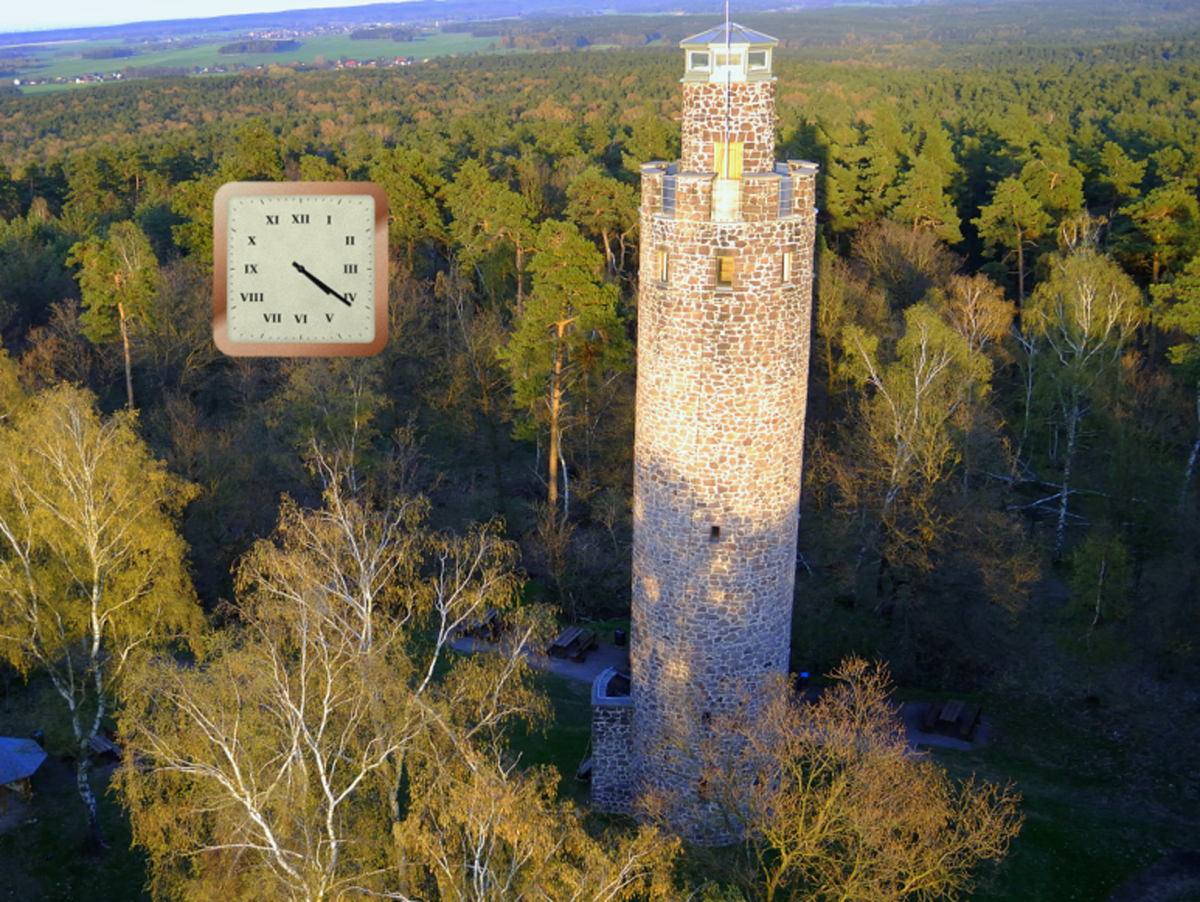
4:21
